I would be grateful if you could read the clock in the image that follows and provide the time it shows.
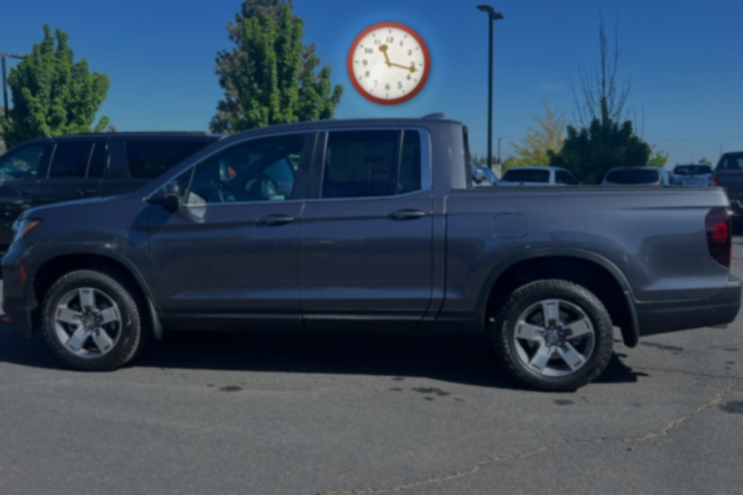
11:17
